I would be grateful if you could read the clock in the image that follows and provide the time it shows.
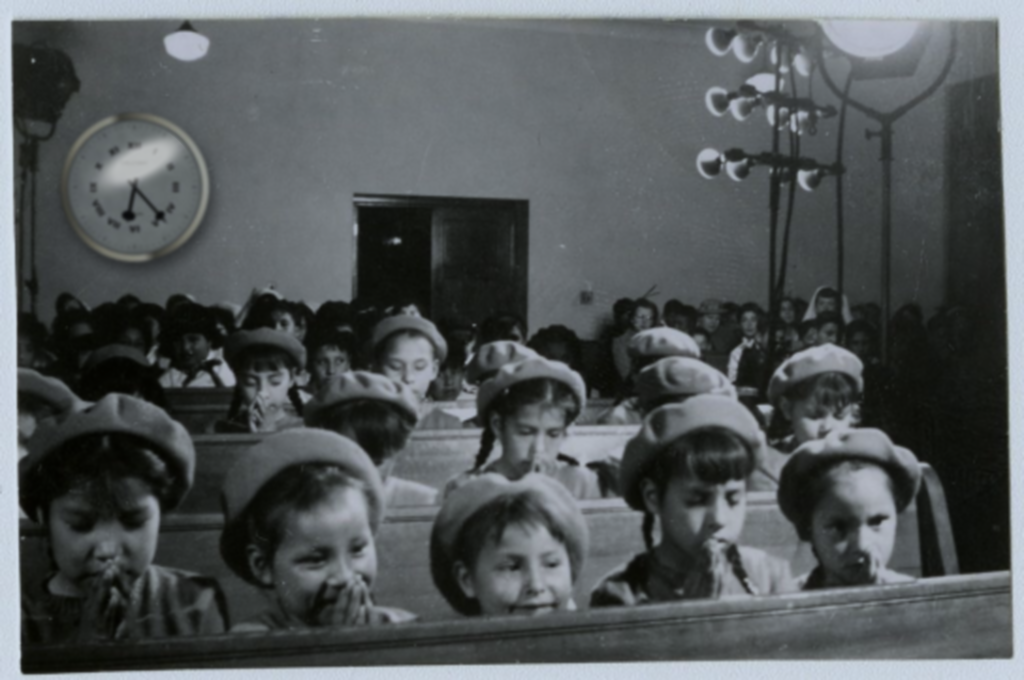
6:23
